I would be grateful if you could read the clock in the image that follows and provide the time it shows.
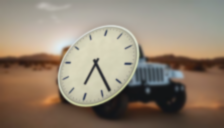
6:23
